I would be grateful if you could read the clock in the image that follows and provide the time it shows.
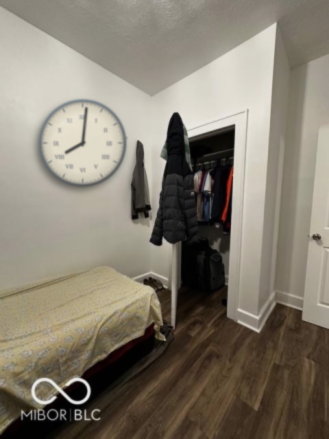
8:01
